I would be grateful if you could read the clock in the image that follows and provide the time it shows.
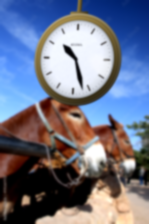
10:27
